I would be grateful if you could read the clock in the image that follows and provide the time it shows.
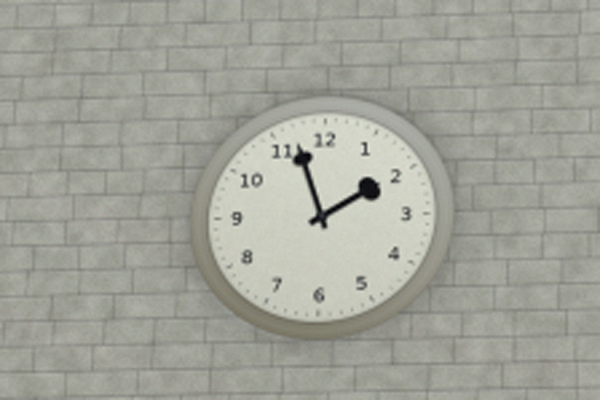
1:57
